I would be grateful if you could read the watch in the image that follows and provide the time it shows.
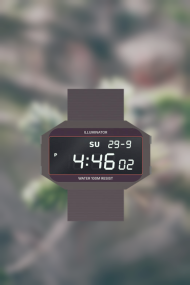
4:46:02
